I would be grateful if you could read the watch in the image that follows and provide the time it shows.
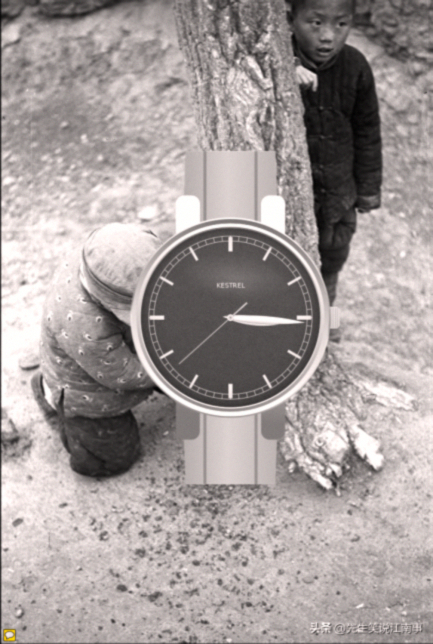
3:15:38
